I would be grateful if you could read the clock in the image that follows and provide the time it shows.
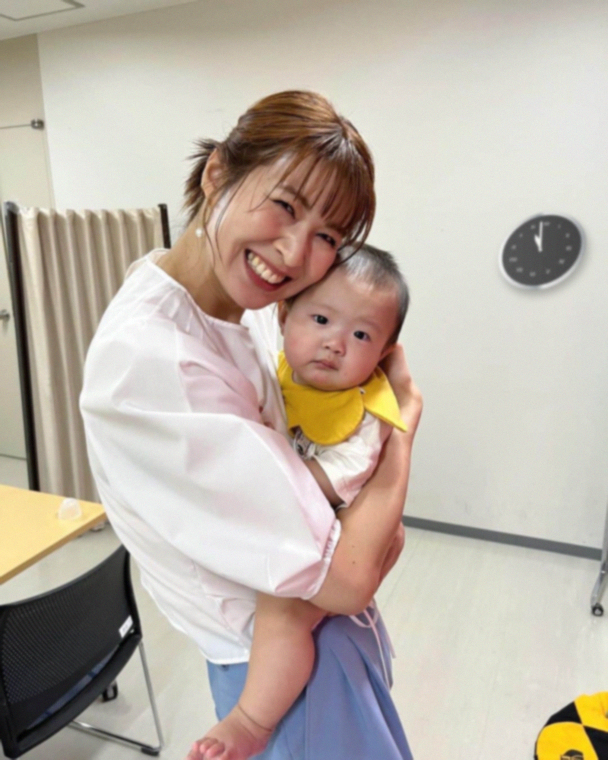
10:58
